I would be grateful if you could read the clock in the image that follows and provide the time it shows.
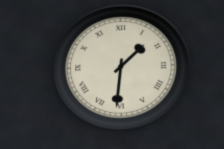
1:31
